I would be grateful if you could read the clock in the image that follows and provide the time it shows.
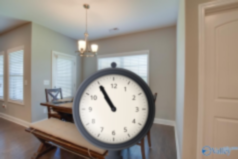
10:55
